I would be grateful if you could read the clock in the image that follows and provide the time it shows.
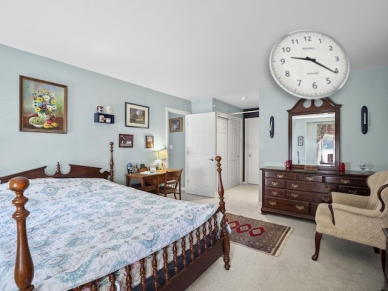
9:21
